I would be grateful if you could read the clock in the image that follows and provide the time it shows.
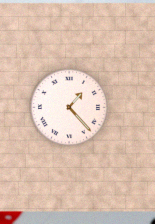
1:23
